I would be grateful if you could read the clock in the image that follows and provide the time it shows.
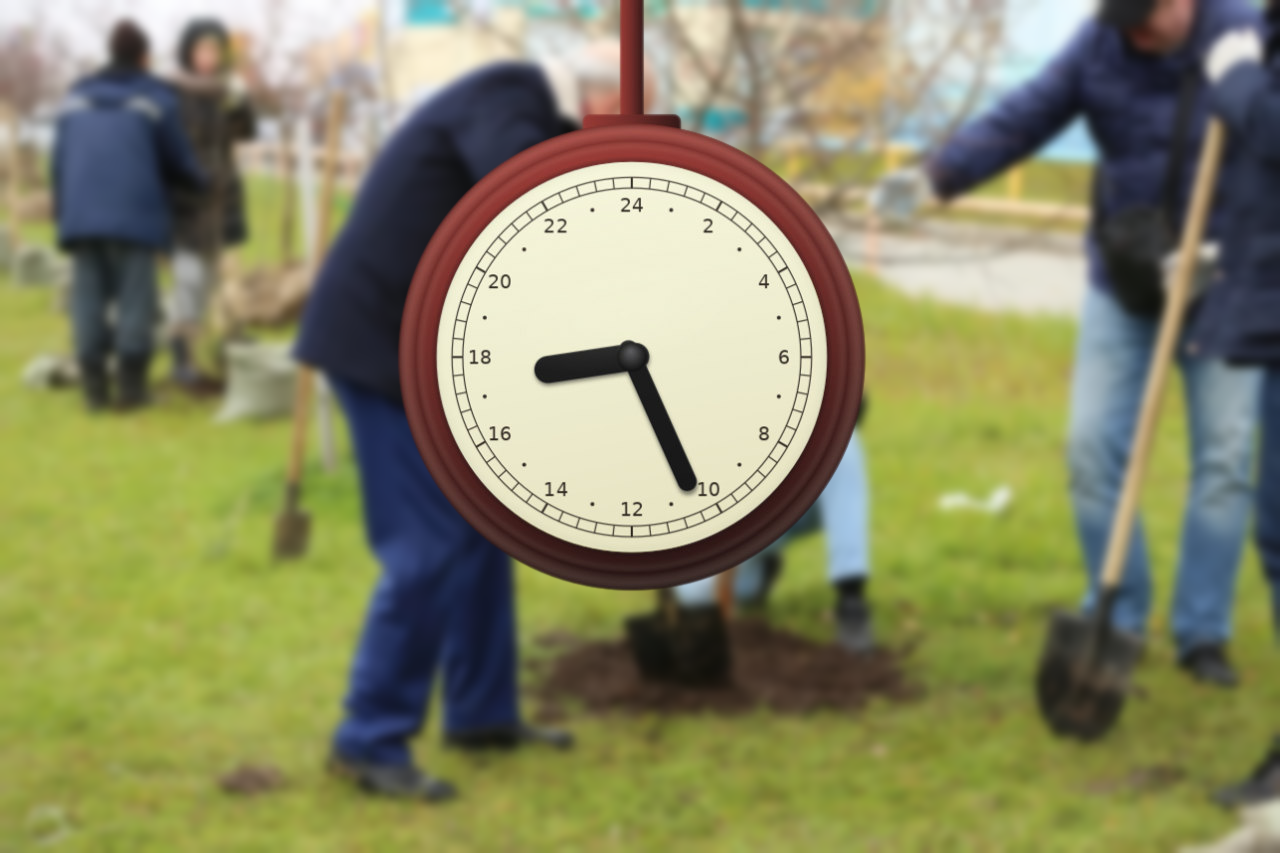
17:26
